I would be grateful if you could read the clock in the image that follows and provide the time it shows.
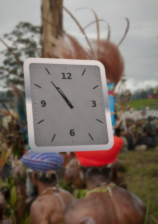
10:54
